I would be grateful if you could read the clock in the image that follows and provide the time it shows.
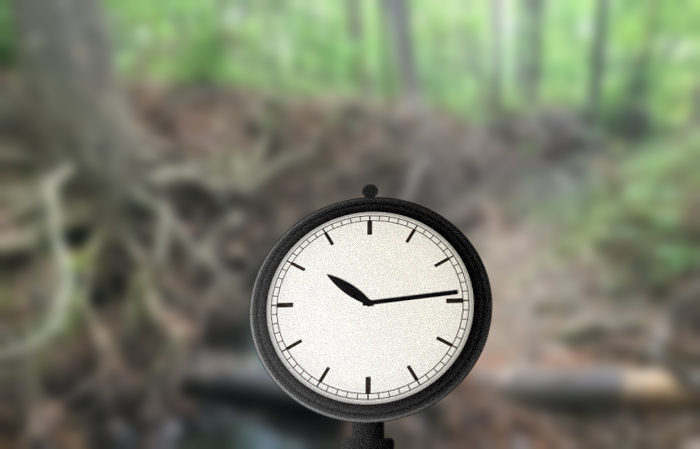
10:14
